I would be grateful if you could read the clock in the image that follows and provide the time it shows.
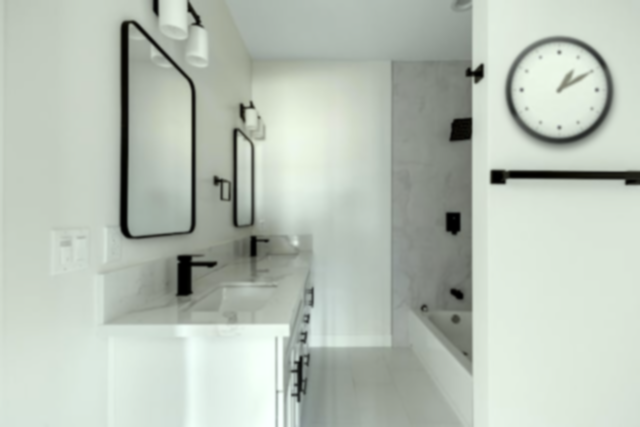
1:10
